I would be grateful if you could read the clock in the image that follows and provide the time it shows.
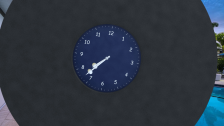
7:37
